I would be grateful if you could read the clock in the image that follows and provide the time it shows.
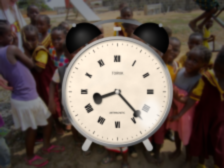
8:23
